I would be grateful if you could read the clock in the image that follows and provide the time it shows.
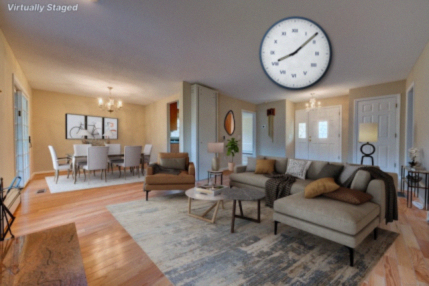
8:08
